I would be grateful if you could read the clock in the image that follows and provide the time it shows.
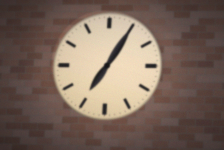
7:05
